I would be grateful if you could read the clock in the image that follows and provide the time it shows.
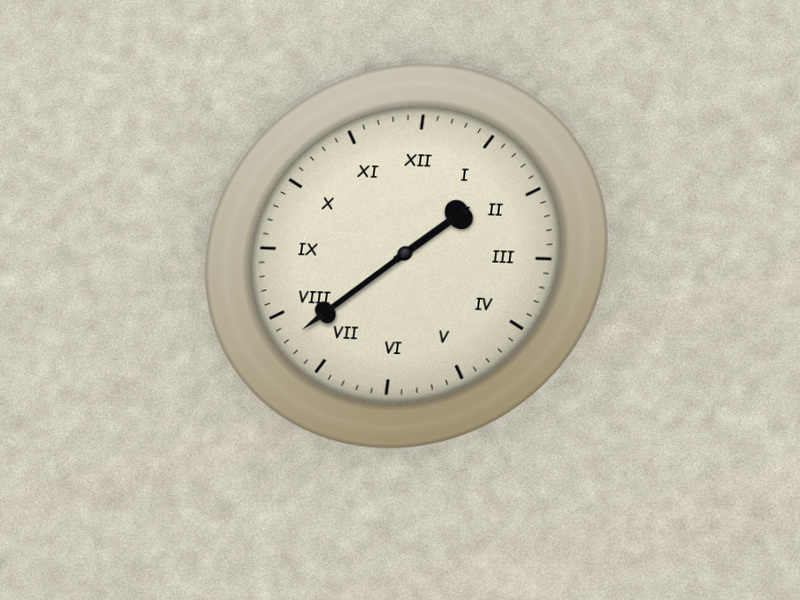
1:38
